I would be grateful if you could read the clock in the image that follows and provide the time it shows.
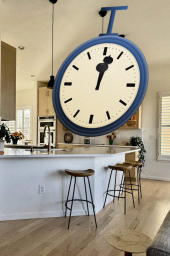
12:02
